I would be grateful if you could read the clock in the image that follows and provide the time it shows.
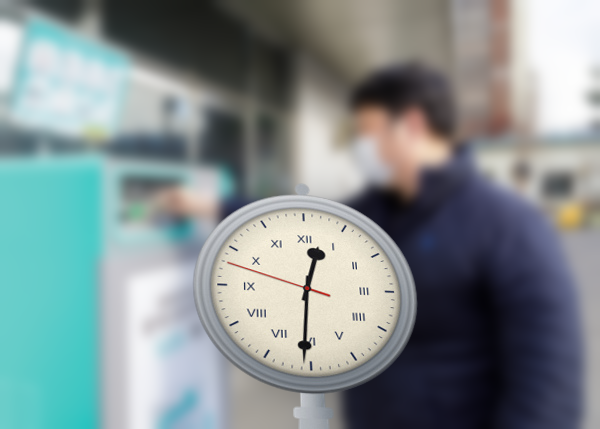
12:30:48
